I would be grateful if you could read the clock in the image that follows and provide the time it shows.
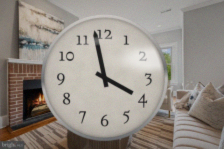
3:58
